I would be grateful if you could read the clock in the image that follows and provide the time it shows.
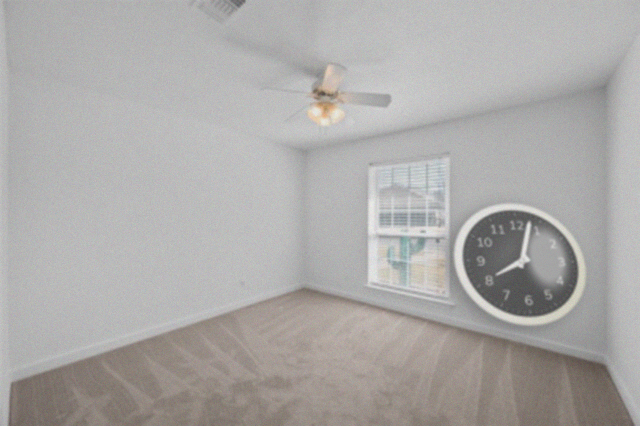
8:03
